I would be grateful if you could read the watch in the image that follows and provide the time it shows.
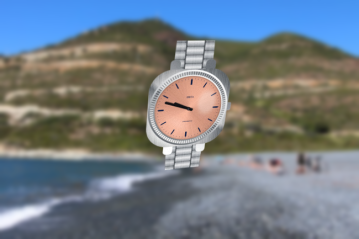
9:48
